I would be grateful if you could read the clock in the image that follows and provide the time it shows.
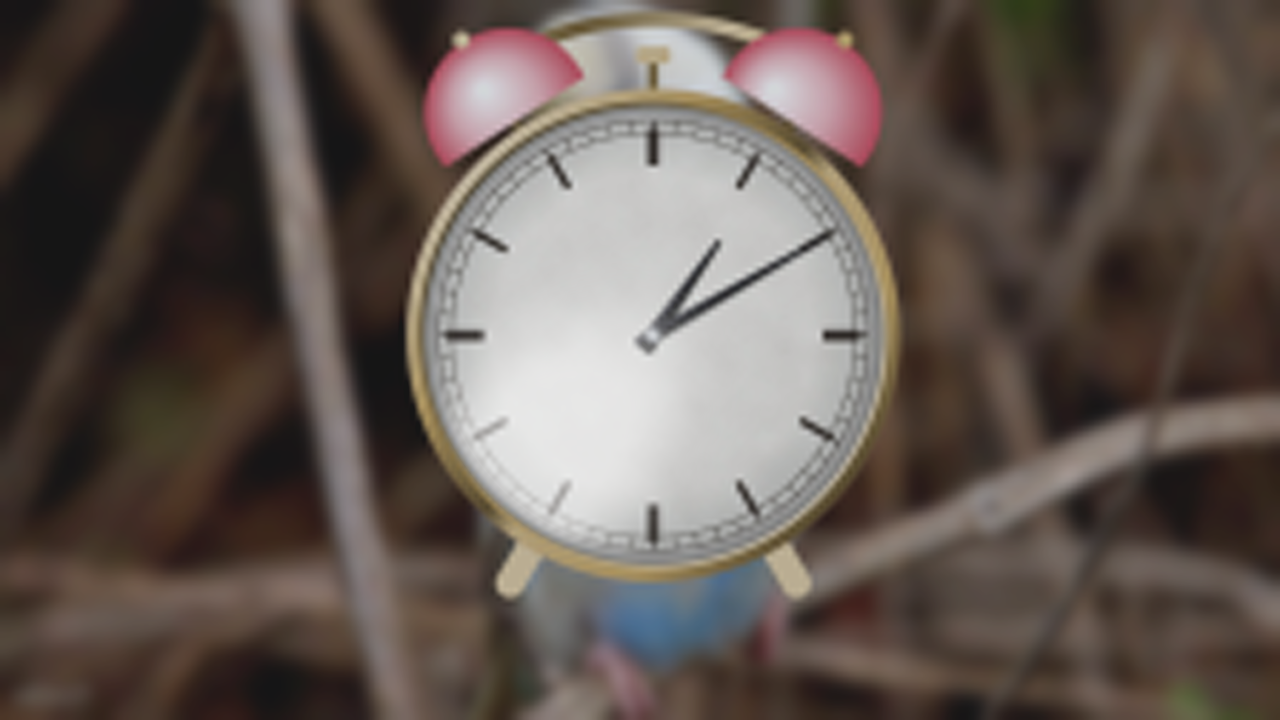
1:10
